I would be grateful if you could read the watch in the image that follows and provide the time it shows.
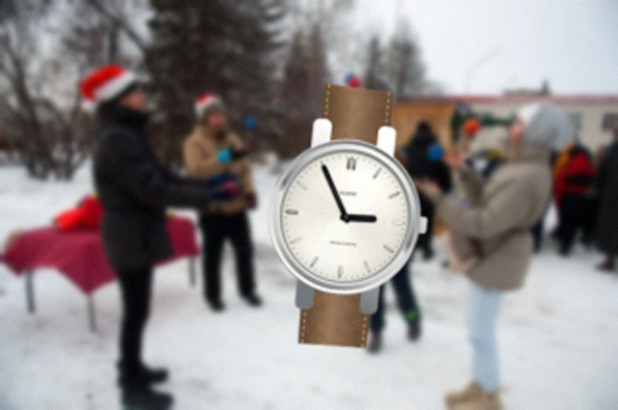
2:55
